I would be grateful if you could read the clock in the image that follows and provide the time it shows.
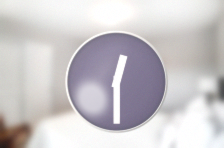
12:30
